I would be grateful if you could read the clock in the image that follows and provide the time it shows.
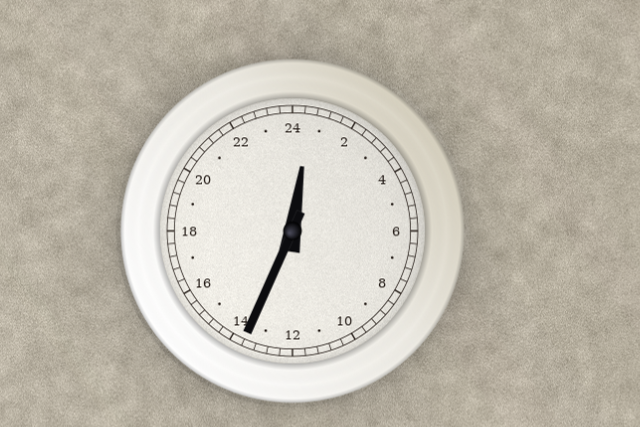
0:34
